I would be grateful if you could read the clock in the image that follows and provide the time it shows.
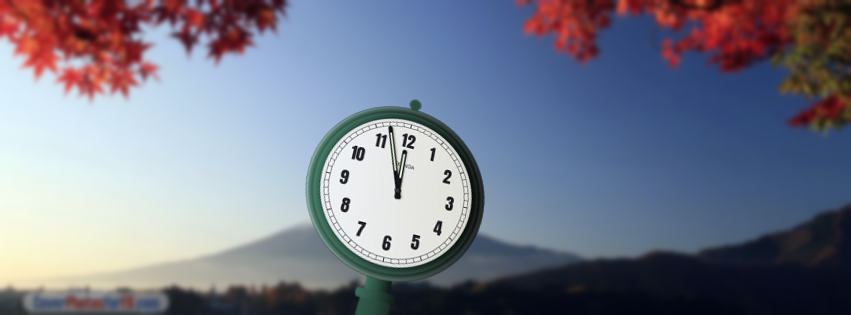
11:57
